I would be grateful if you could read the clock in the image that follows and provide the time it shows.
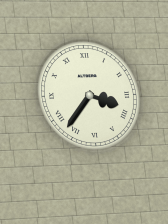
3:37
